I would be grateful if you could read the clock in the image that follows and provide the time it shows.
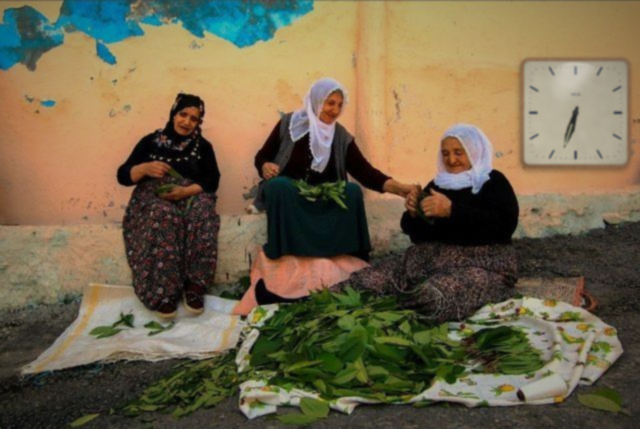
6:33
